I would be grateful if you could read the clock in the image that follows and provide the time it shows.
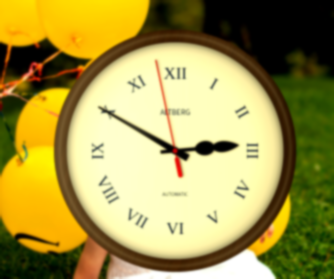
2:49:58
